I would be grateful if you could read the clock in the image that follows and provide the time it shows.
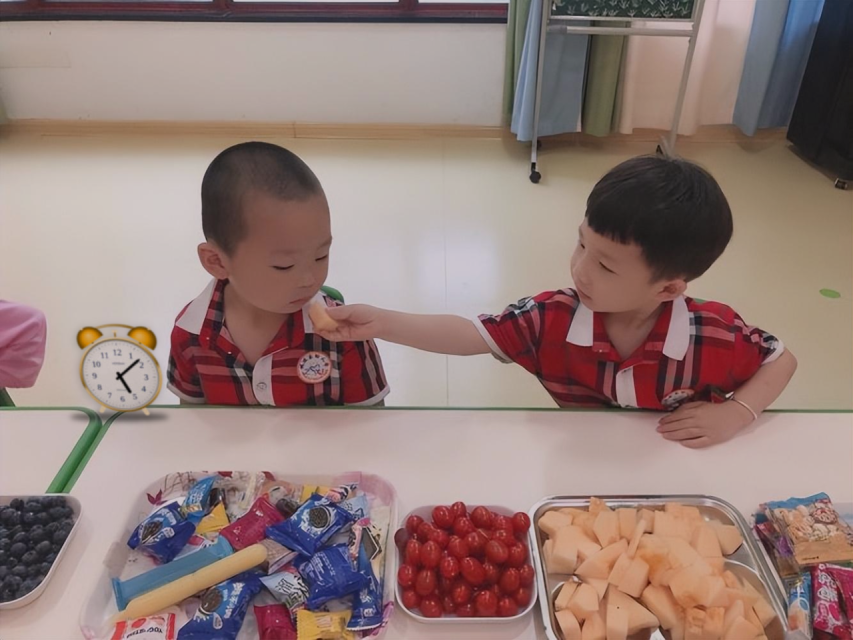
5:08
